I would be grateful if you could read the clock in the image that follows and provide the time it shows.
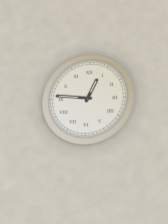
12:46
